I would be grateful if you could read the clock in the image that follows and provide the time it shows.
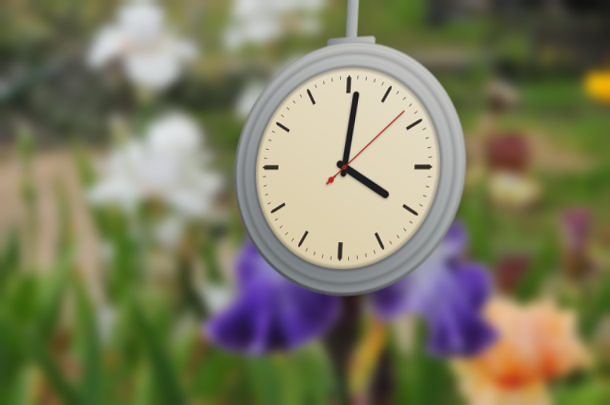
4:01:08
